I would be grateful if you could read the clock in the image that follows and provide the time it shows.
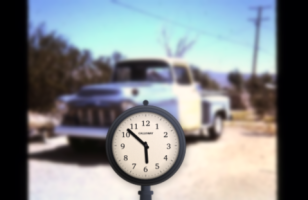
5:52
